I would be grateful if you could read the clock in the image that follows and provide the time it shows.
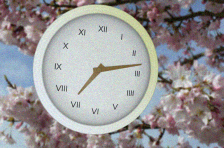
7:13
